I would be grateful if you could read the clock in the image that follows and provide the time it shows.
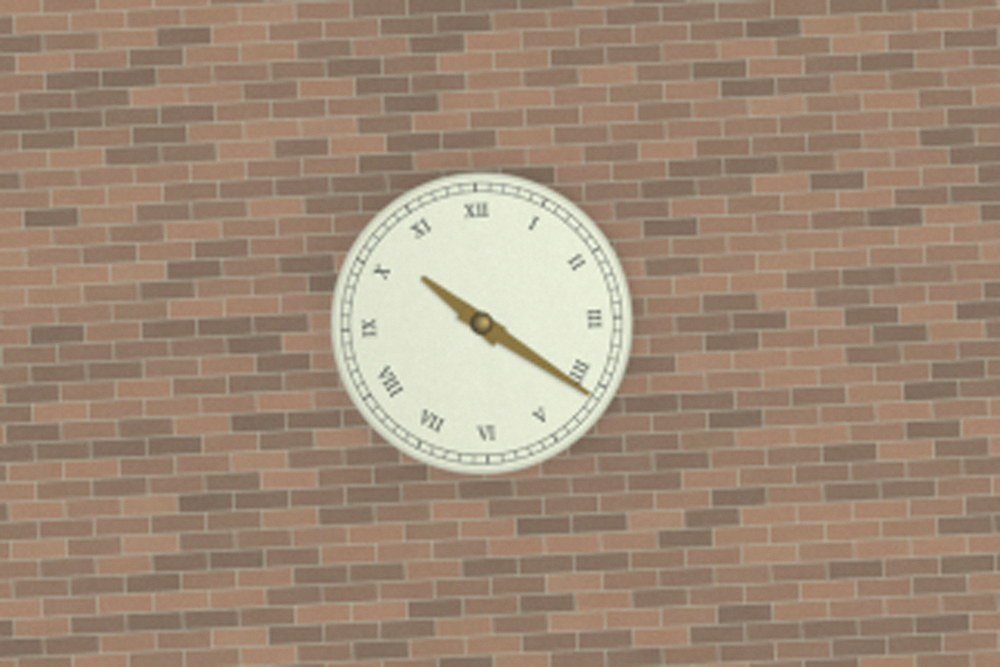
10:21
